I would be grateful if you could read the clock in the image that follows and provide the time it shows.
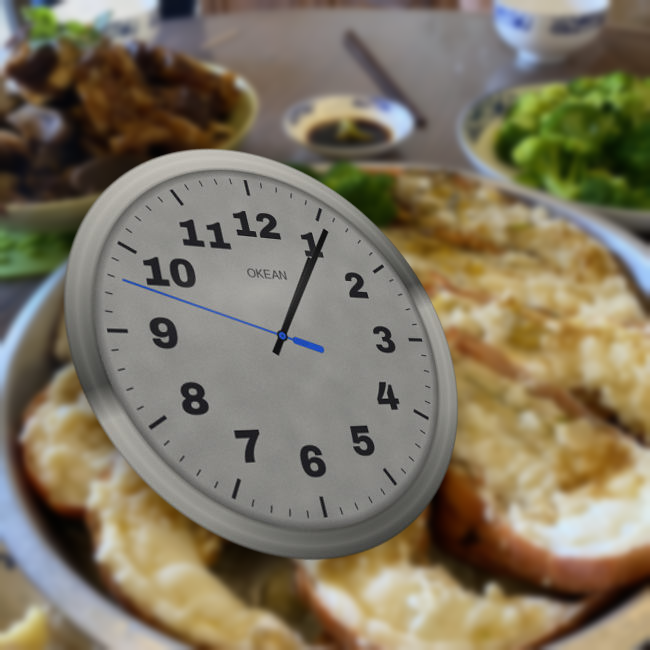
1:05:48
